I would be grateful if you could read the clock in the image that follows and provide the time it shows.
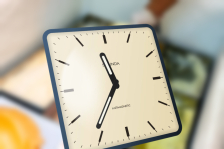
11:36
